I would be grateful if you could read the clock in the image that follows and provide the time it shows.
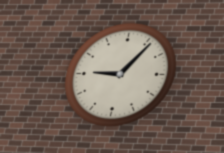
9:06
